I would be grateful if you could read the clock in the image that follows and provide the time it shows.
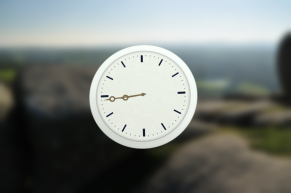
8:44
